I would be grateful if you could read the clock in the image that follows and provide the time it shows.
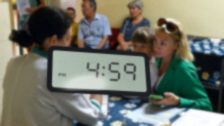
4:59
